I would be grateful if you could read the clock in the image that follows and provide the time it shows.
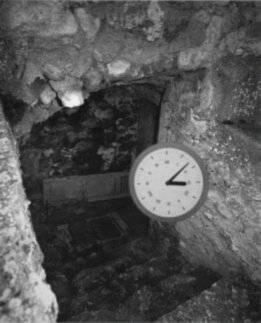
3:08
